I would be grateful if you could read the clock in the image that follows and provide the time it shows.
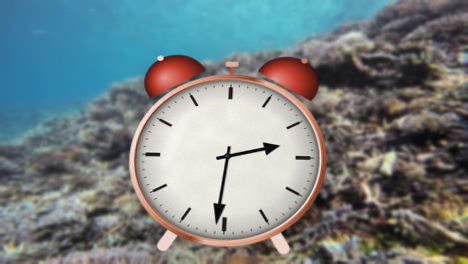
2:31
